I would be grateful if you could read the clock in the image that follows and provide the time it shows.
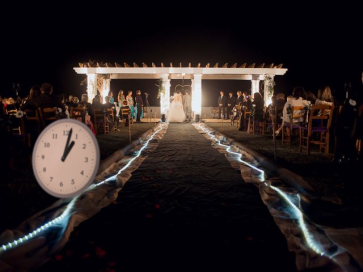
1:02
